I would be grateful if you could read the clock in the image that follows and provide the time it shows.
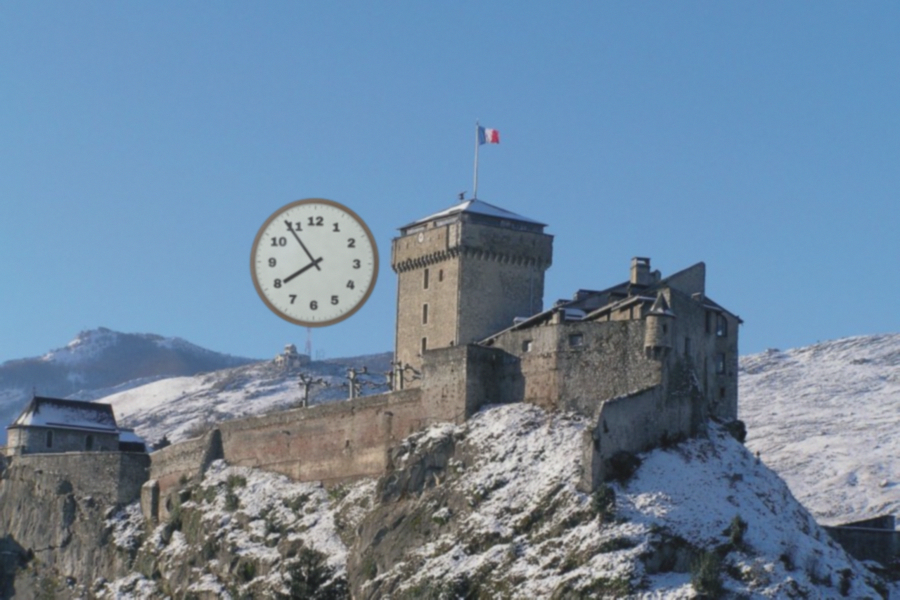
7:54
